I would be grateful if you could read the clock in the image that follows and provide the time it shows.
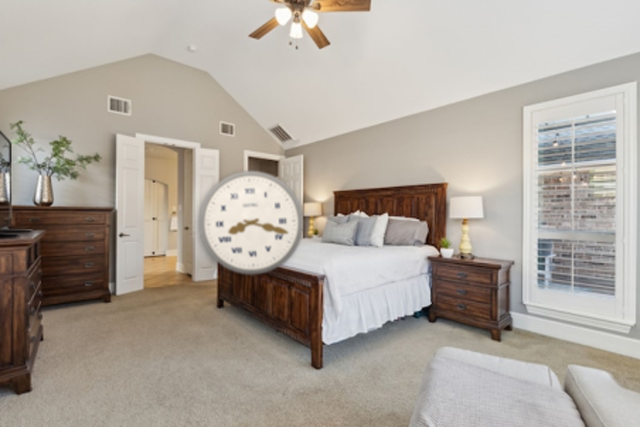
8:18
